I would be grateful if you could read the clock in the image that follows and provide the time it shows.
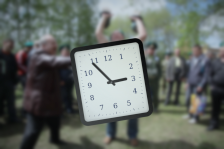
2:54
